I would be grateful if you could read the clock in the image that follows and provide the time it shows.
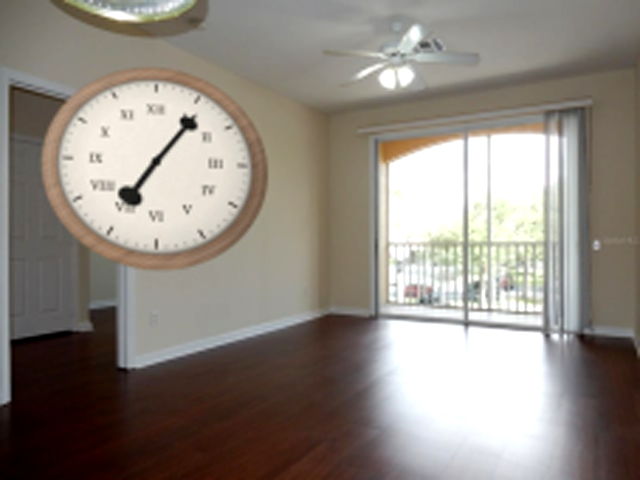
7:06
